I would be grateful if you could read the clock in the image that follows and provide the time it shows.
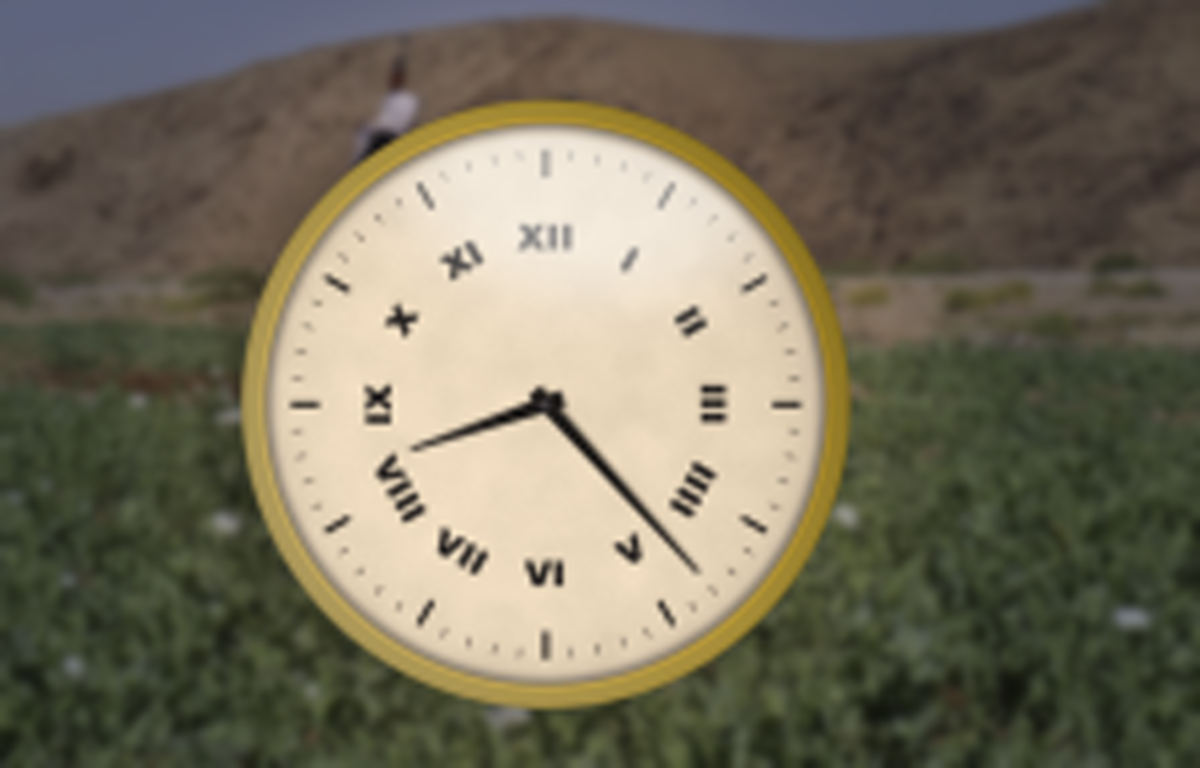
8:23
